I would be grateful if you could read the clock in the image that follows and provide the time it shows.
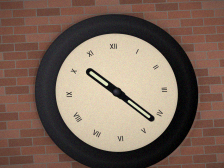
10:22
